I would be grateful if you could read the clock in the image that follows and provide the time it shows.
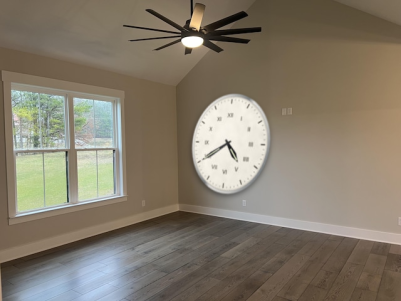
4:40
